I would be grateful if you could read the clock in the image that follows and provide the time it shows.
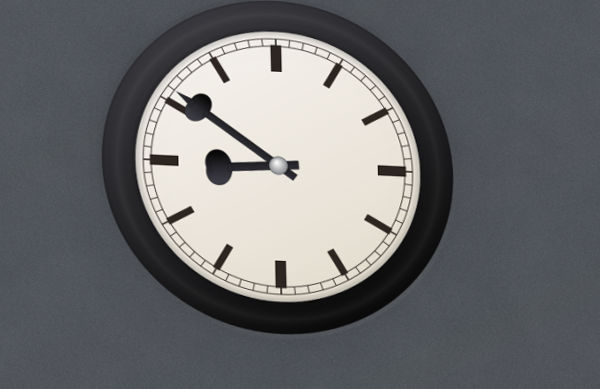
8:51
